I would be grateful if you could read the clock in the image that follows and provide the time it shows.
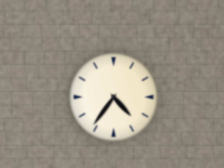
4:36
